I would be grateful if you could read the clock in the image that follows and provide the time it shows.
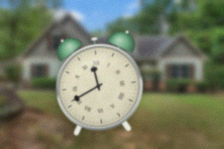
11:41
